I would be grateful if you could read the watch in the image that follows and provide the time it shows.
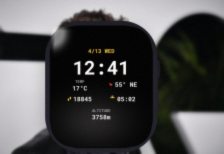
12:41
